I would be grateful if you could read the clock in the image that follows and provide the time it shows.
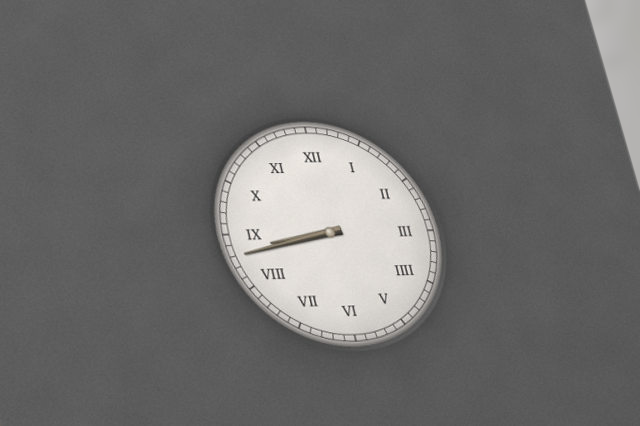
8:43
